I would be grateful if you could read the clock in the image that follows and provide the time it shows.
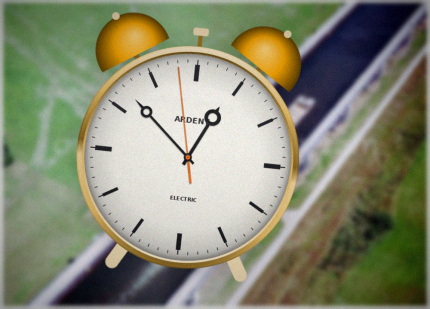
12:51:58
